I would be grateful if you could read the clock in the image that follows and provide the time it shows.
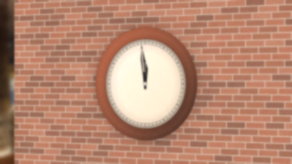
11:59
